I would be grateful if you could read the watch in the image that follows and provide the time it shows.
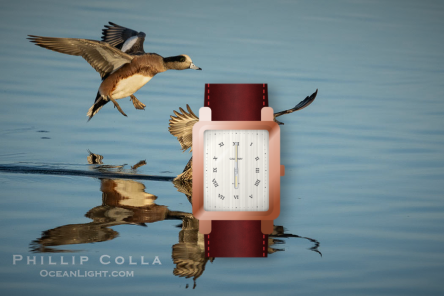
6:00
